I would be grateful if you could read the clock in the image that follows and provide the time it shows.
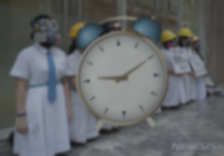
9:10
